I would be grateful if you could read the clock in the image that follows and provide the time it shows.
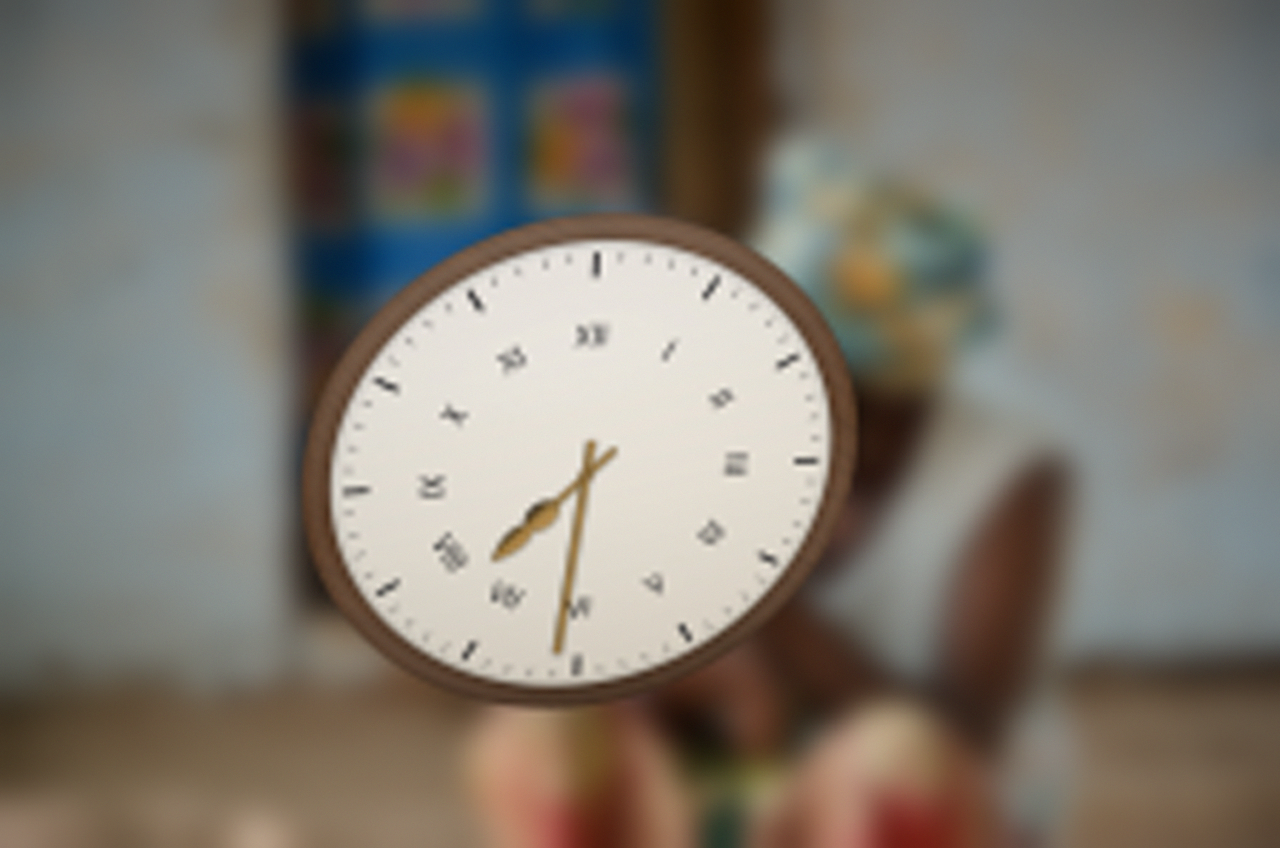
7:31
